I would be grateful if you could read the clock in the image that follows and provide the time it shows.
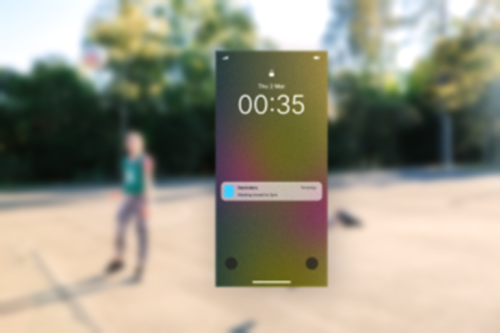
0:35
